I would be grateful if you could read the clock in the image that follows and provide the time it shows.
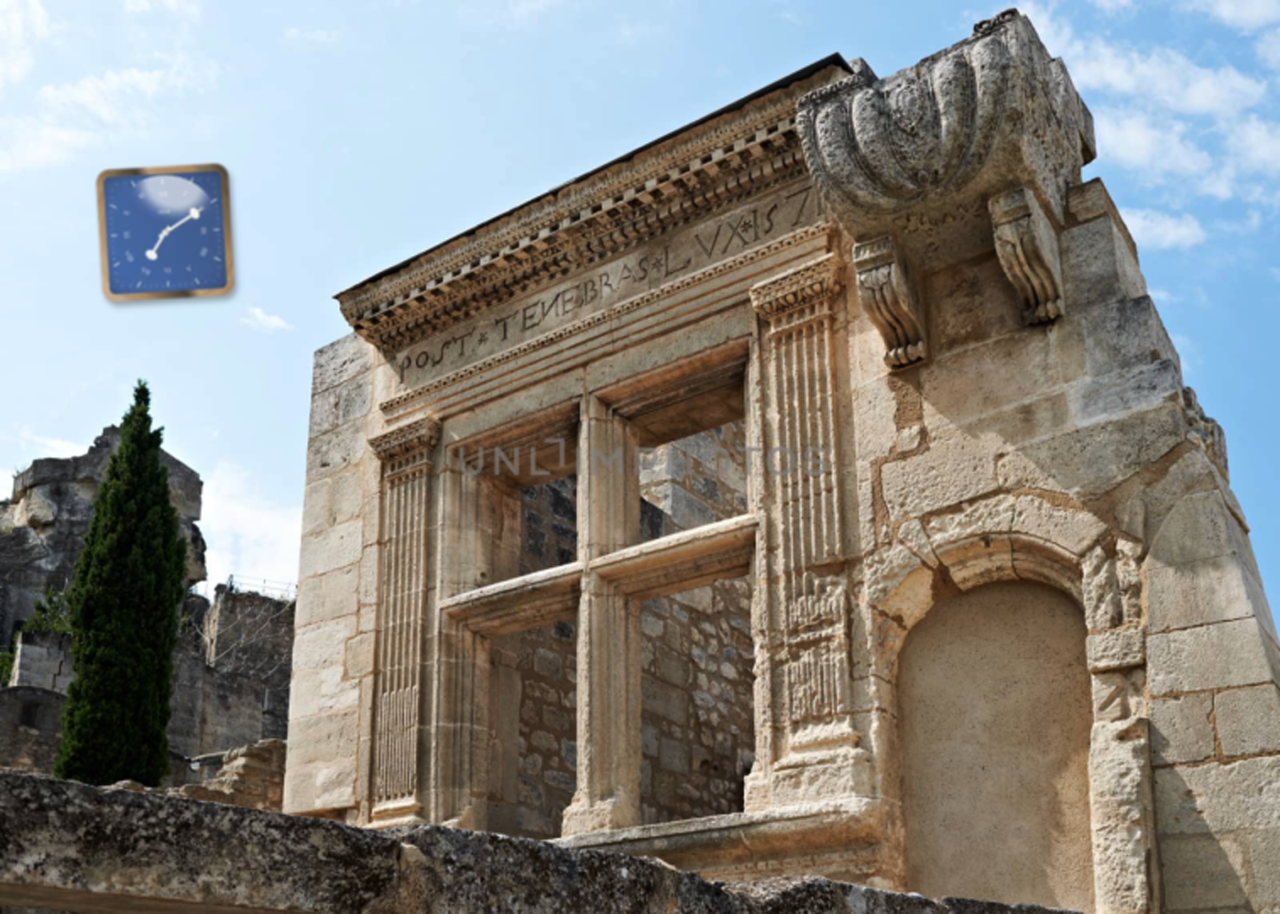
7:10
